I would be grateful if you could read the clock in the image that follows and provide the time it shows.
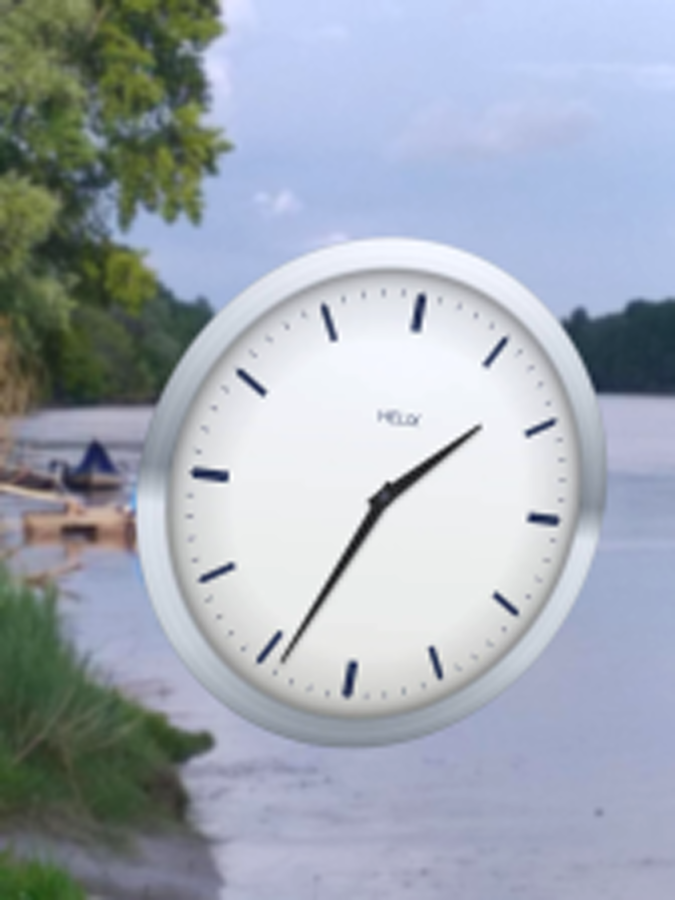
1:34
